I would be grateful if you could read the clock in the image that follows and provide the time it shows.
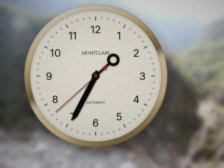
1:34:38
